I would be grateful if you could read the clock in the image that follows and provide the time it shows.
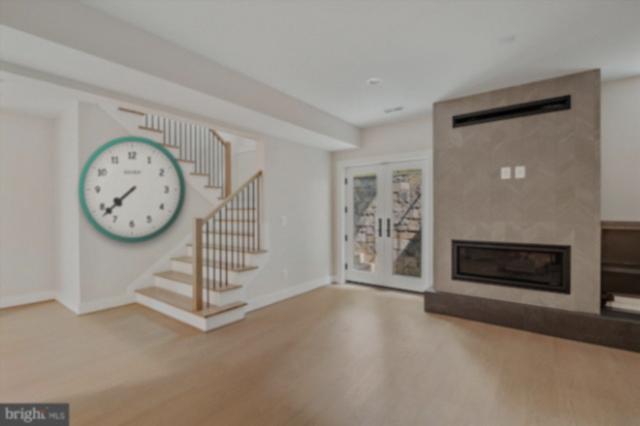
7:38
